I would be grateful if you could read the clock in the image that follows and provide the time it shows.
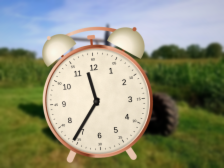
11:36
